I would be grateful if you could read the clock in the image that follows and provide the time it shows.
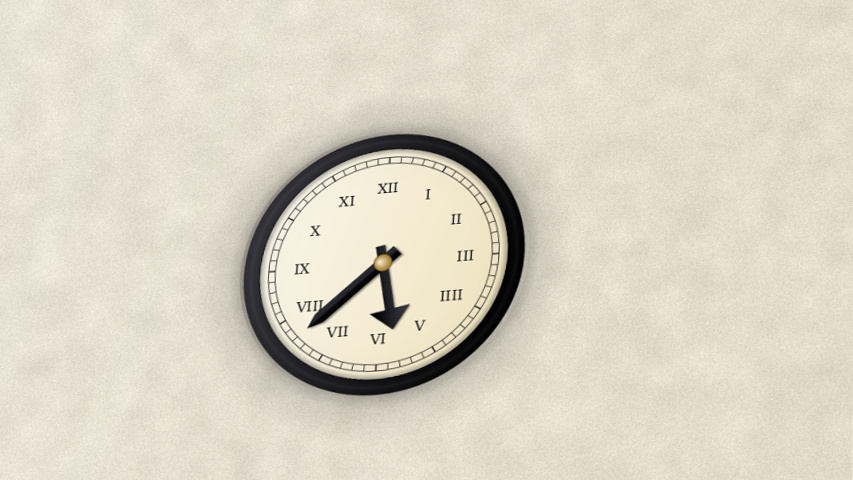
5:38
